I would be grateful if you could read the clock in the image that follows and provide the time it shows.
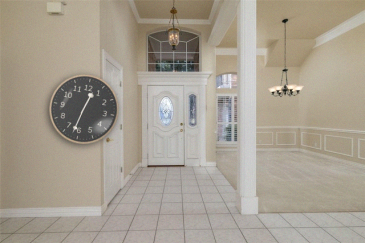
12:32
